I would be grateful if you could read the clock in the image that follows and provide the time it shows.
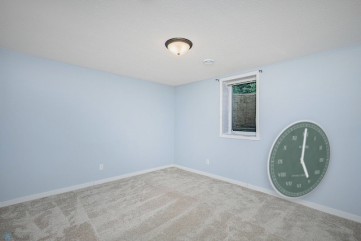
5:00
